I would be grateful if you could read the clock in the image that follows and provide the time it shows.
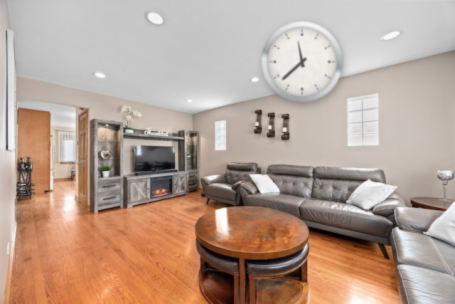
11:38
